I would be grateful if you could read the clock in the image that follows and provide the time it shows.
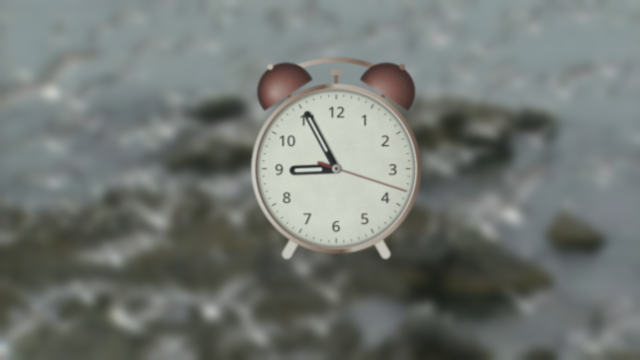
8:55:18
